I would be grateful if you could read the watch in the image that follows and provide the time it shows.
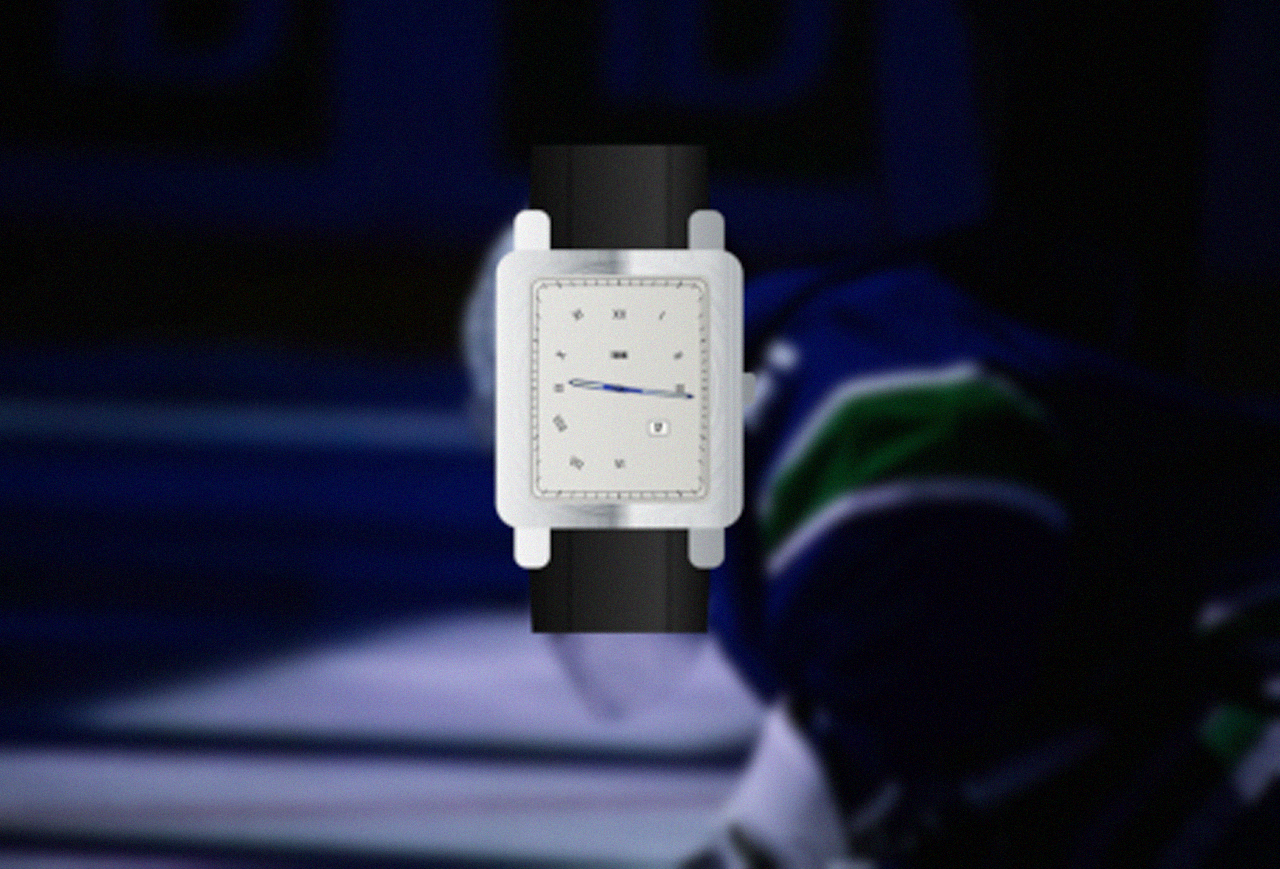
9:16
